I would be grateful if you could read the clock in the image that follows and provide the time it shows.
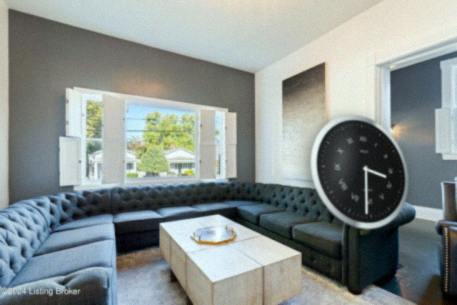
3:31
